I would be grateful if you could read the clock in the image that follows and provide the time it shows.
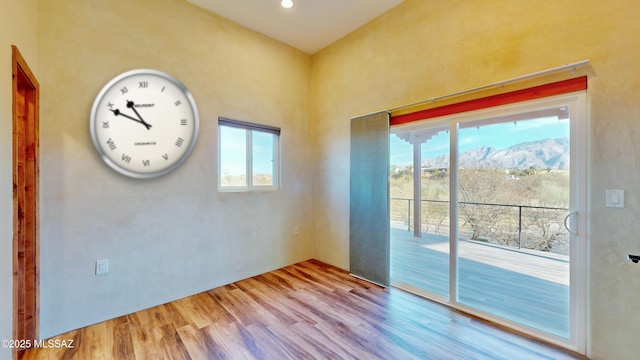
10:49
